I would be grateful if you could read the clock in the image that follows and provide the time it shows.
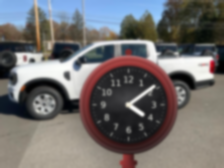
4:09
